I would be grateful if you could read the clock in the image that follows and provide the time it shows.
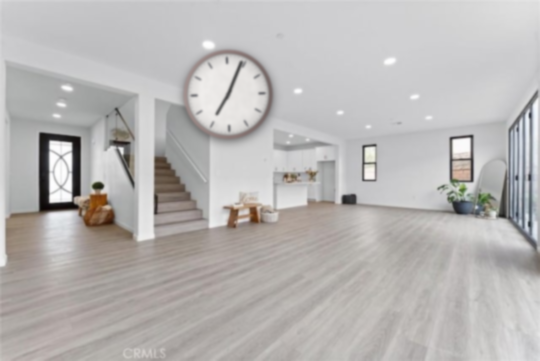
7:04
